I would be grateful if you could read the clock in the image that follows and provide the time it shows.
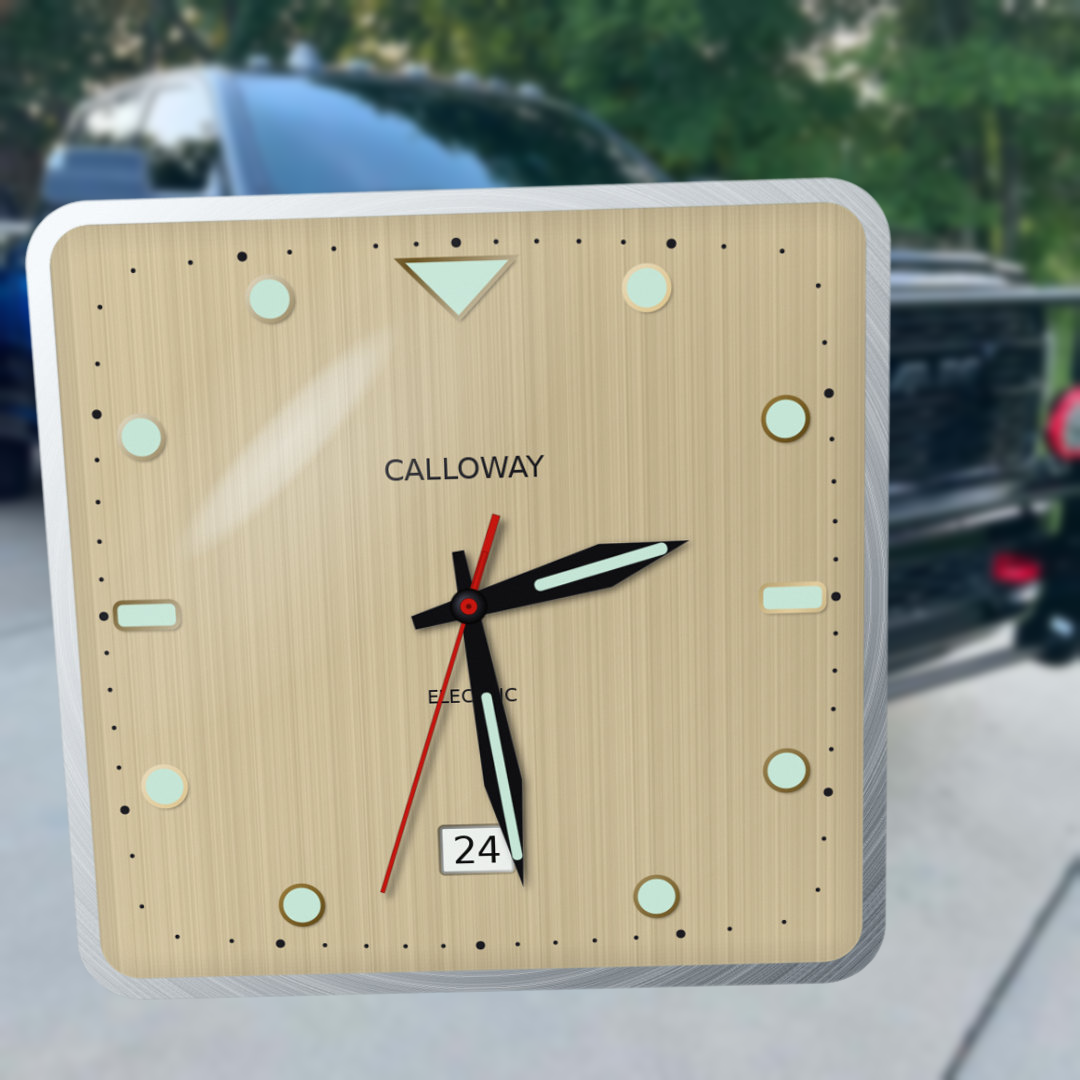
2:28:33
